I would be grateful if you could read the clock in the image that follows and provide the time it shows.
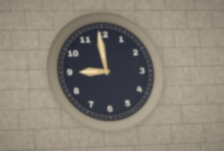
8:59
